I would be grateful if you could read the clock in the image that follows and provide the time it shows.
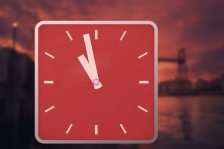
10:58
